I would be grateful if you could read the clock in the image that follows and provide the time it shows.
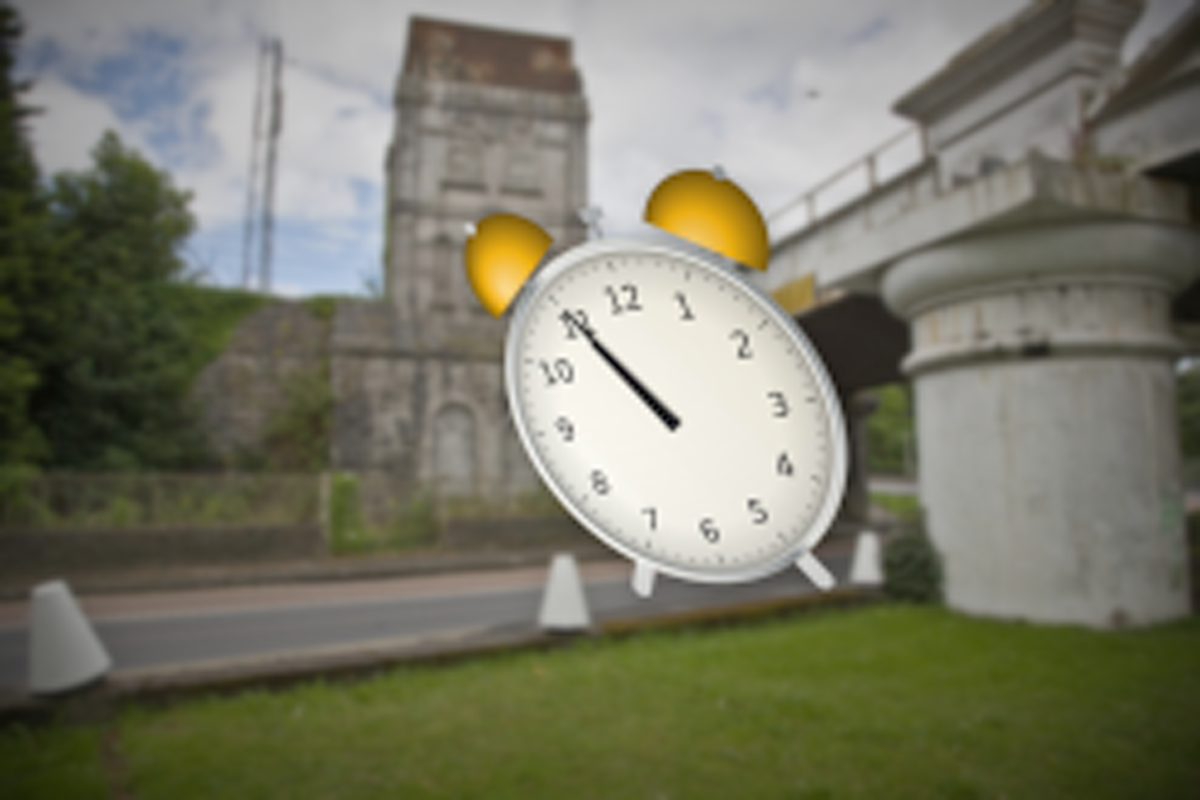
10:55
